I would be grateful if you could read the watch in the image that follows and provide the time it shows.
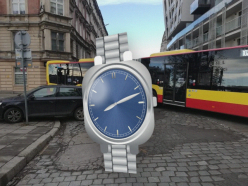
8:12
